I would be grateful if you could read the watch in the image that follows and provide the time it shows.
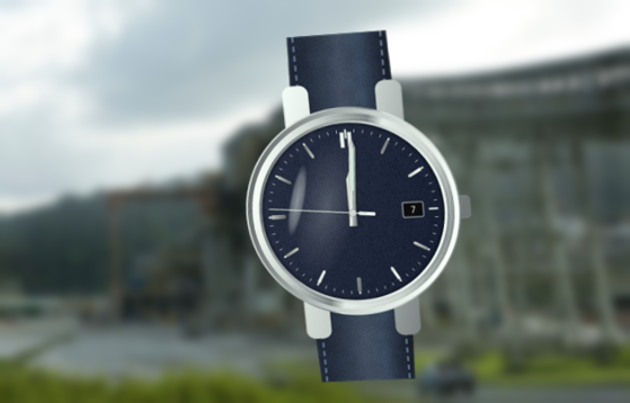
12:00:46
